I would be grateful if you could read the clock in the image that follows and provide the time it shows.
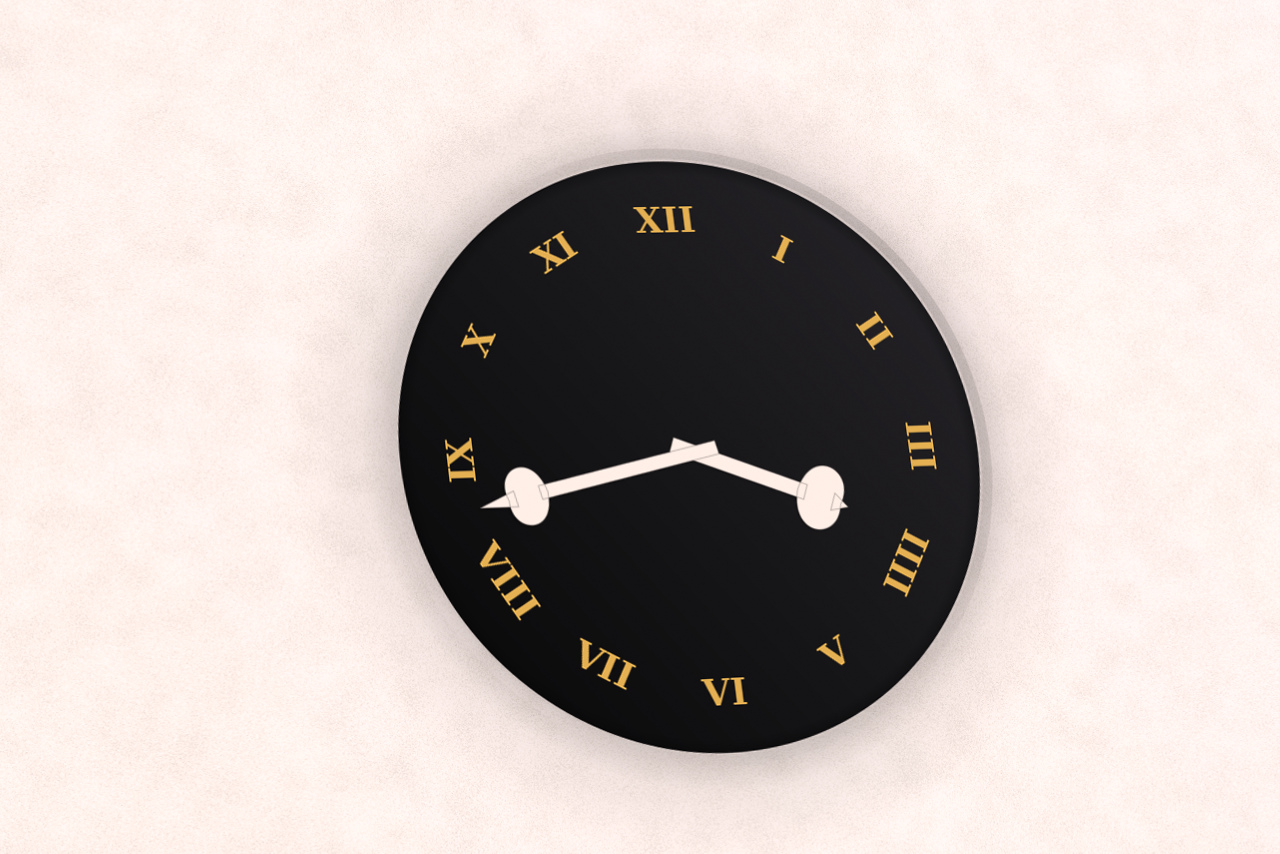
3:43
